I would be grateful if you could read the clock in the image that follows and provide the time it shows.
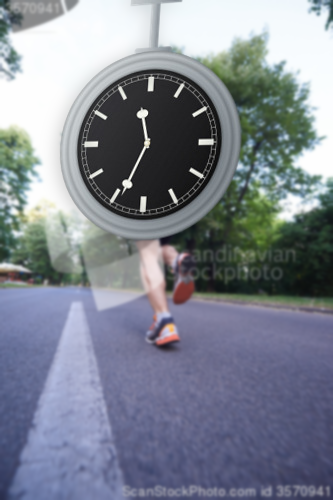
11:34
